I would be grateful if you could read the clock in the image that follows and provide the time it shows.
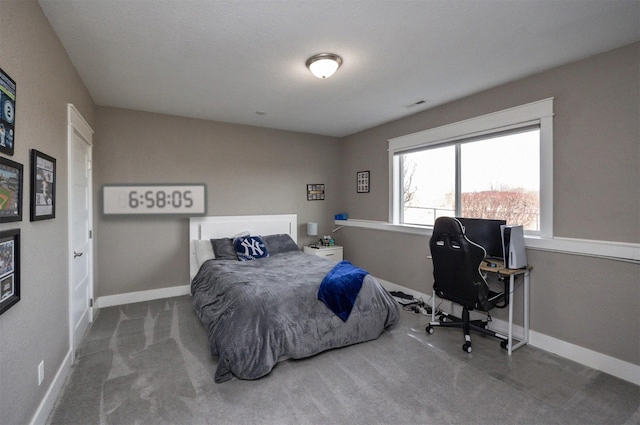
6:58:05
